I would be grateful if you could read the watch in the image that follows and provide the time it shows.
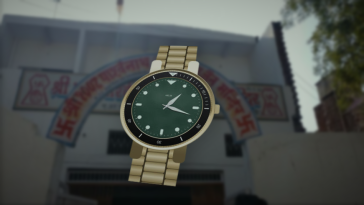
1:18
